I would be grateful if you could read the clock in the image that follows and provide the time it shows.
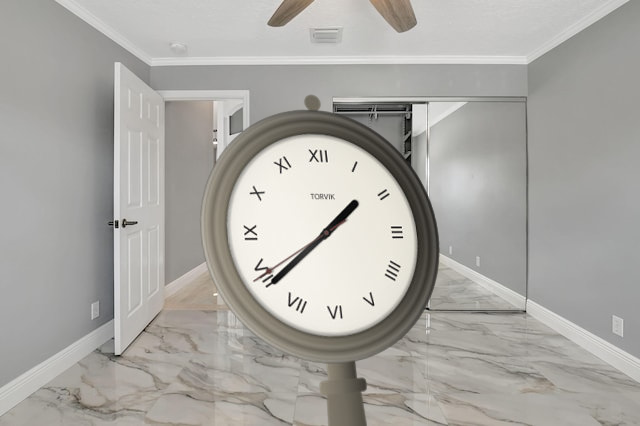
1:38:40
